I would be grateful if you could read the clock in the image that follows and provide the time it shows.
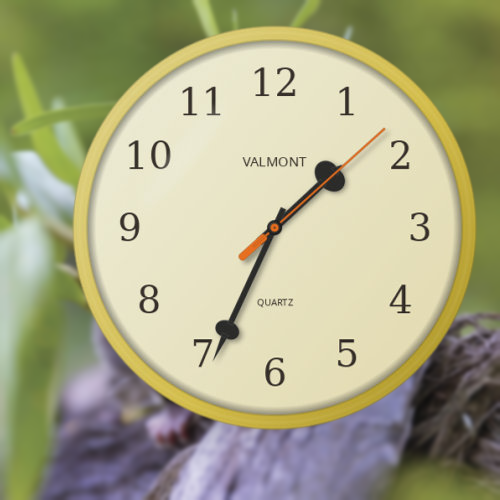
1:34:08
